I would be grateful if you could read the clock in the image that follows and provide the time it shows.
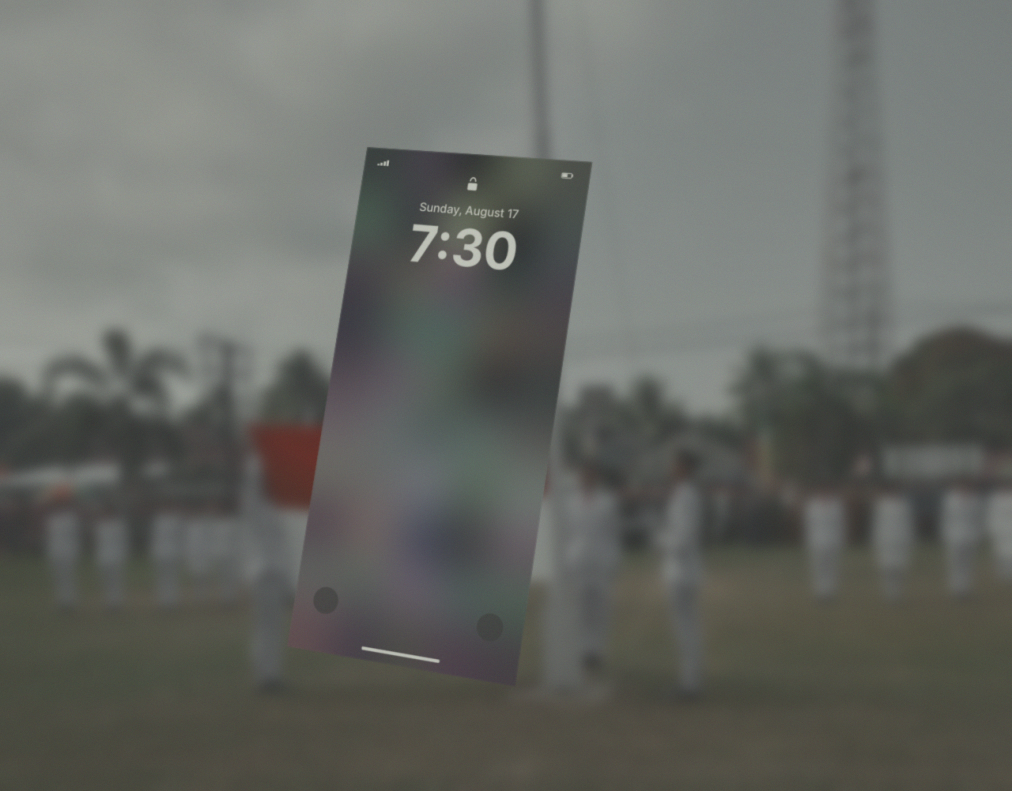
7:30
